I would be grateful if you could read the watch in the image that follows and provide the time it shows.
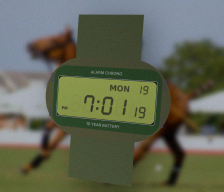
7:01:19
